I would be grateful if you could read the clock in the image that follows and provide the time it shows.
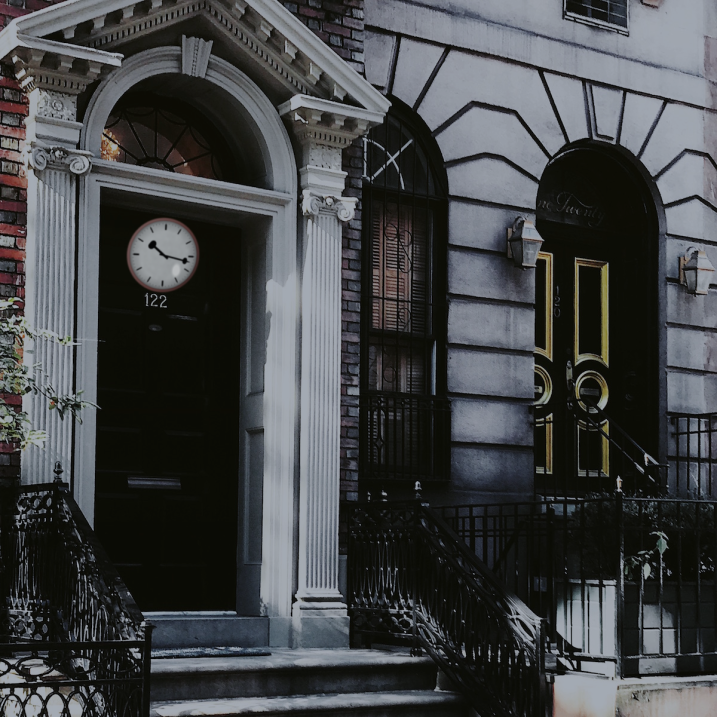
10:17
